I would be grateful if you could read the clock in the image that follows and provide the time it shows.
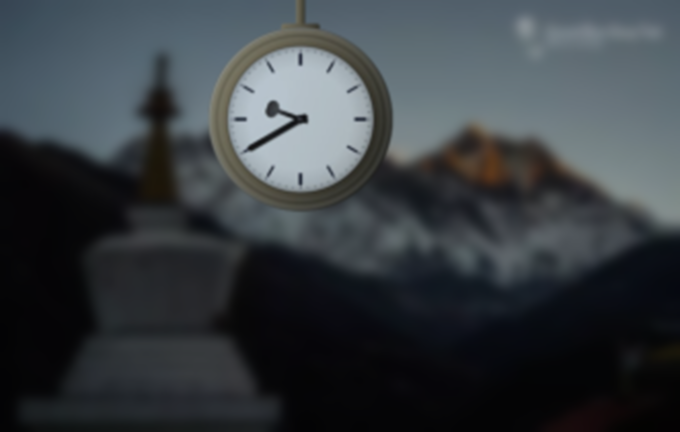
9:40
